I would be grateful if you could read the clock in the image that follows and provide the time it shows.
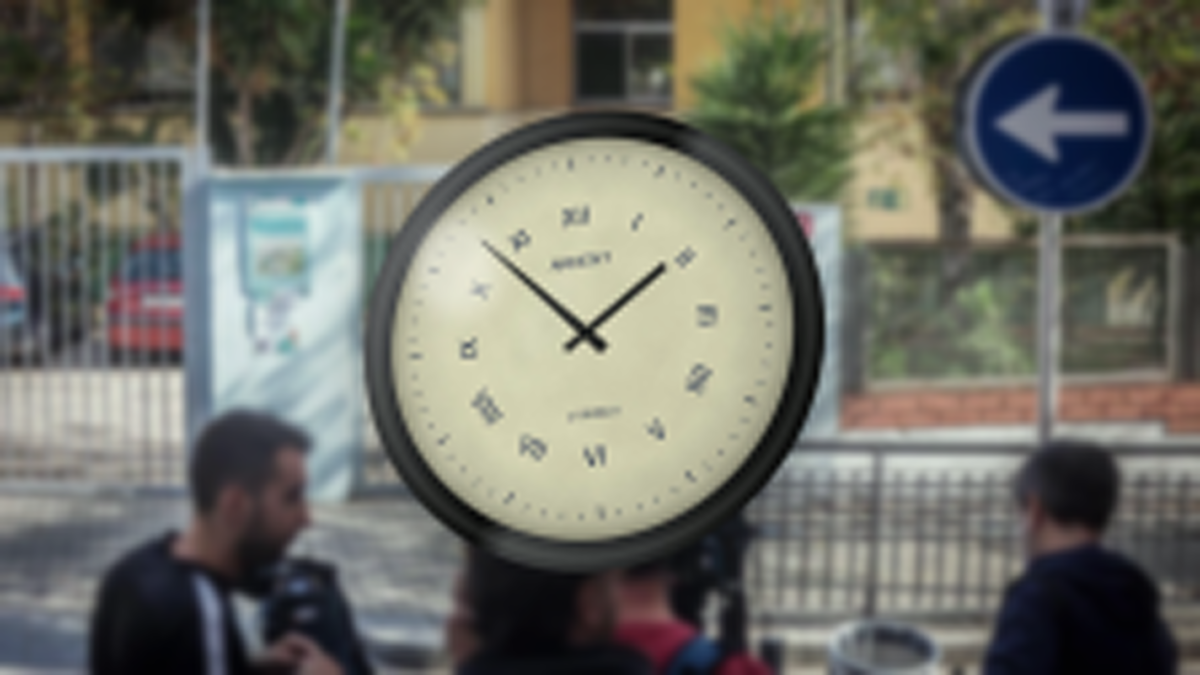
1:53
